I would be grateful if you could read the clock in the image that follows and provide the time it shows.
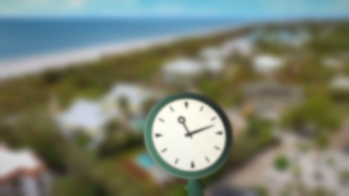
11:12
